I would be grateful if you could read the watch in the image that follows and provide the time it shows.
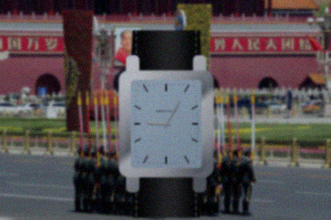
9:05
